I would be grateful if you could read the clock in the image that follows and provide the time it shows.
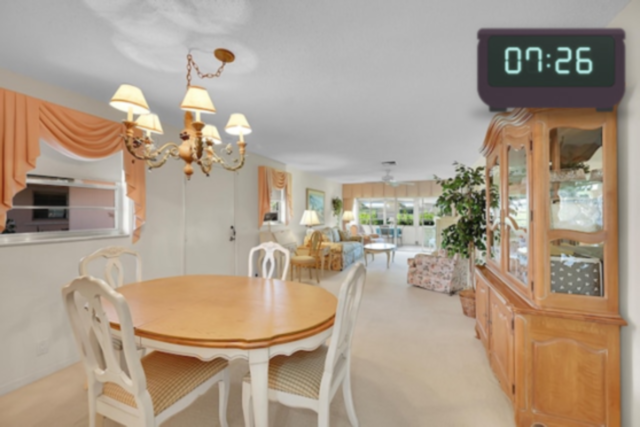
7:26
